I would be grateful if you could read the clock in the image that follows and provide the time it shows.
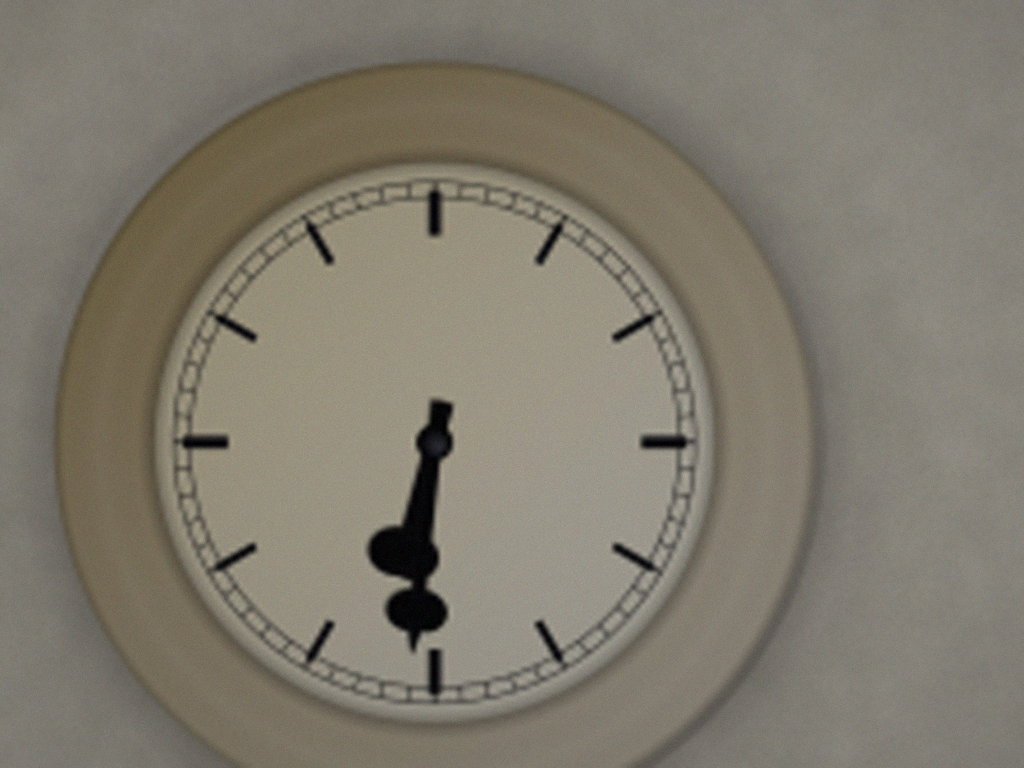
6:31
